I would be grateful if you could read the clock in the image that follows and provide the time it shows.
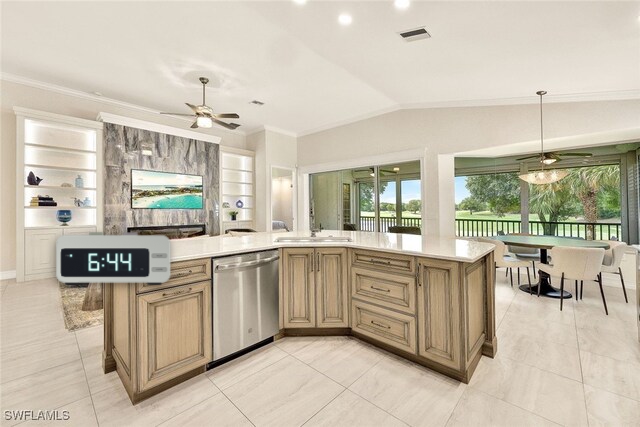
6:44
